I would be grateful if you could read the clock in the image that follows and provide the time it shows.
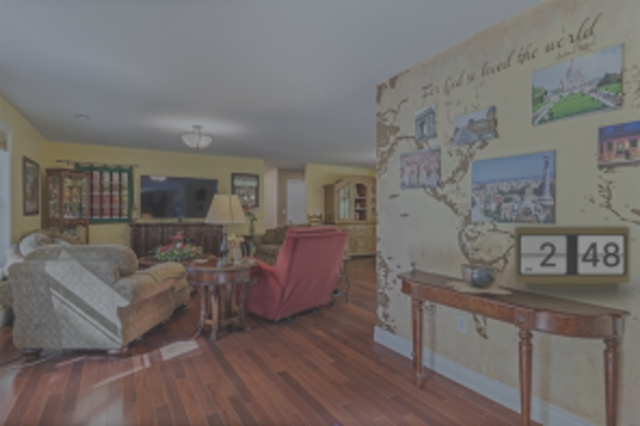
2:48
